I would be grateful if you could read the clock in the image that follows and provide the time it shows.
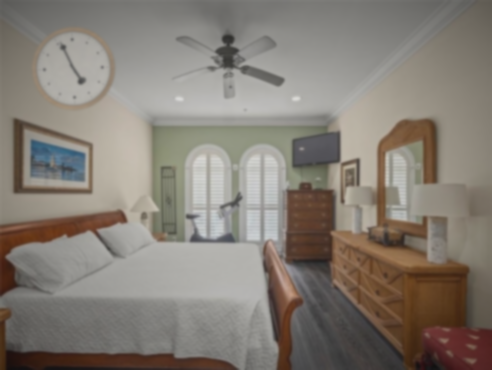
4:56
